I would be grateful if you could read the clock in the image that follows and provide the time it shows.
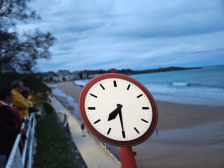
7:30
